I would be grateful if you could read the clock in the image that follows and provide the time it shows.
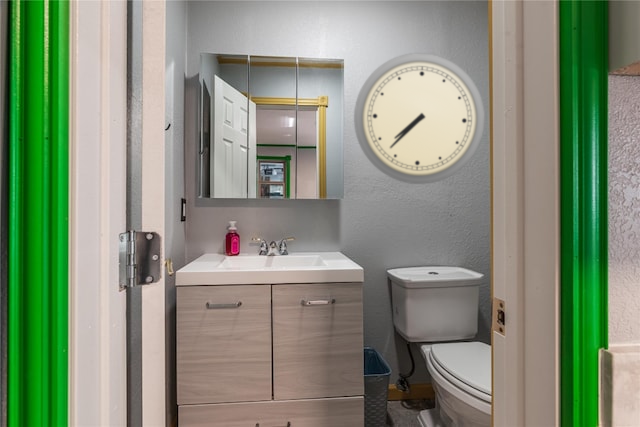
7:37
